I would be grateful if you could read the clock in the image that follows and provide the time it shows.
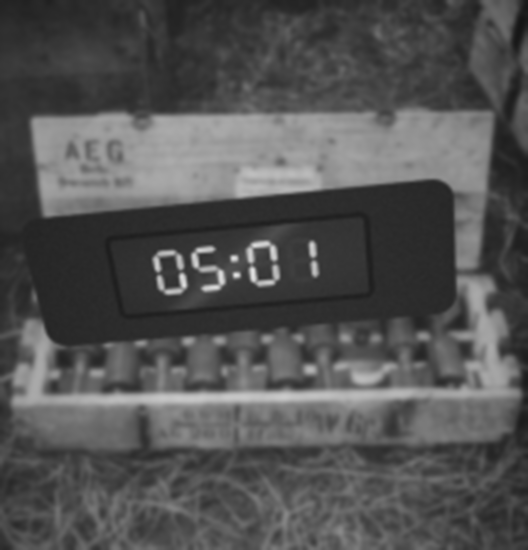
5:01
